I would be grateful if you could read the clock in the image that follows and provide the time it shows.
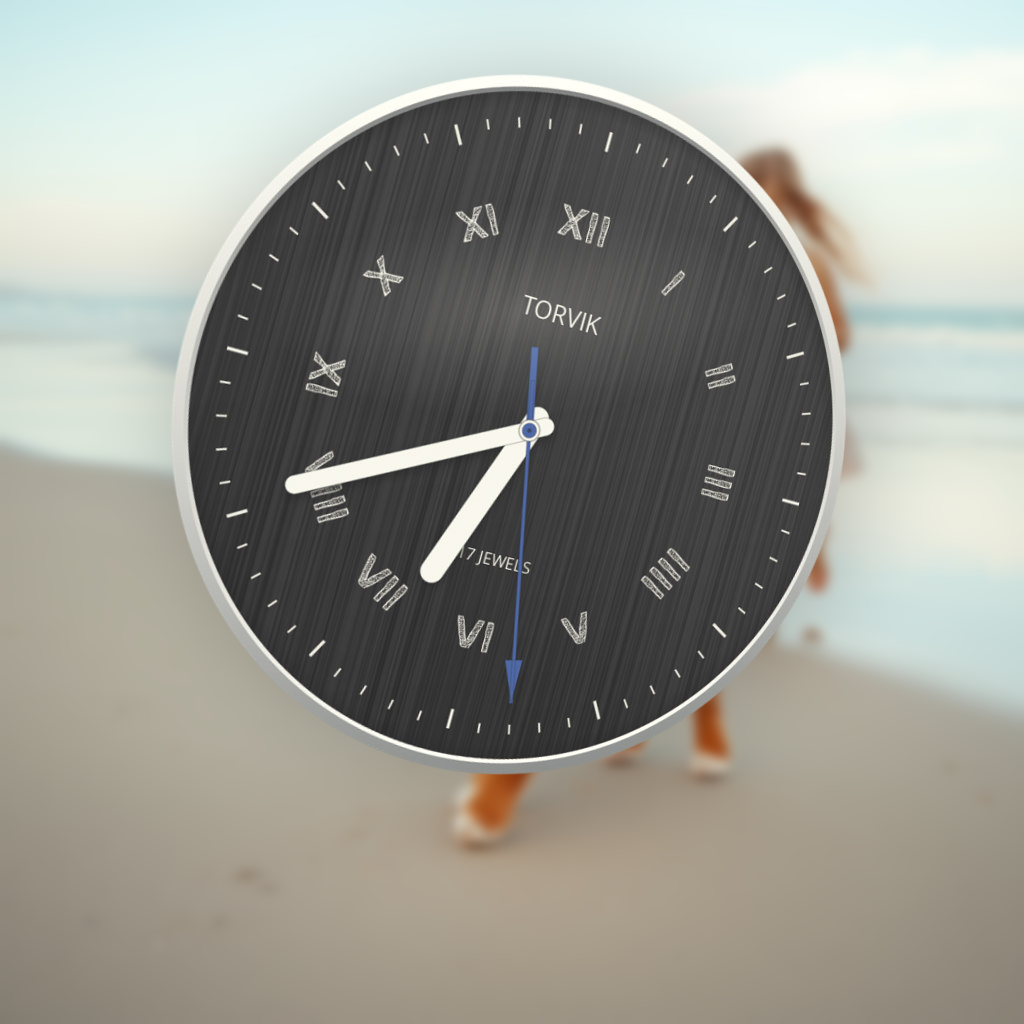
6:40:28
